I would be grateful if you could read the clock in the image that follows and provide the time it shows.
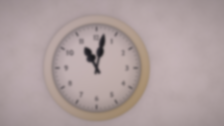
11:02
